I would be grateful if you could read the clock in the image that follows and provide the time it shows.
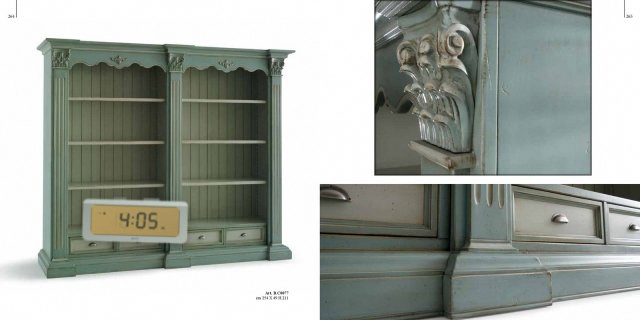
4:05
